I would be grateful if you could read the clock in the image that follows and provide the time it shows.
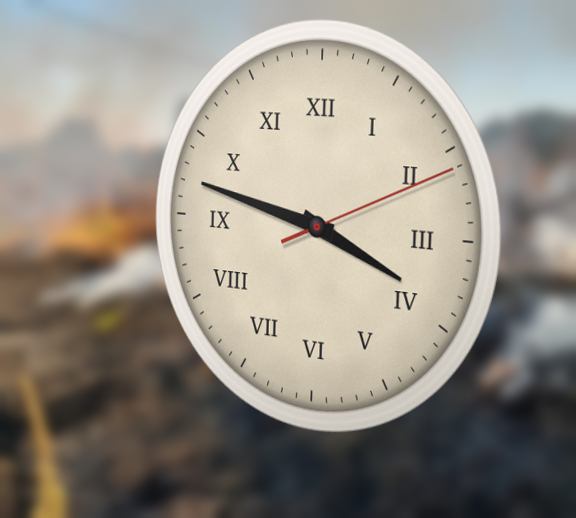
3:47:11
